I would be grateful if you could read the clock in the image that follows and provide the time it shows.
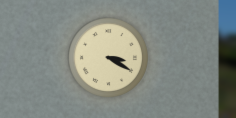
3:20
